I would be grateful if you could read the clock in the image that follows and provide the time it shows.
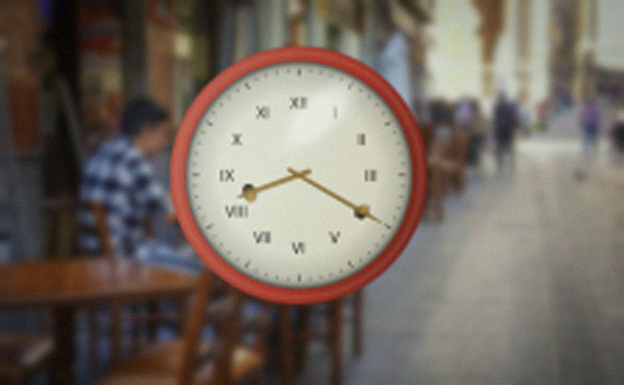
8:20
